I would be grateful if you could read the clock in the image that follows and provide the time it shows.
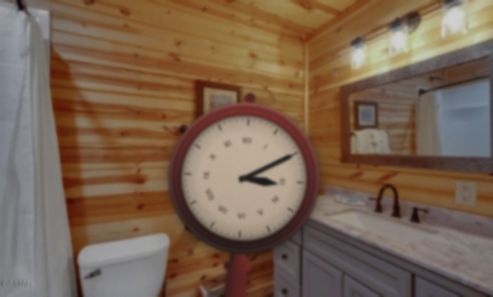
3:10
